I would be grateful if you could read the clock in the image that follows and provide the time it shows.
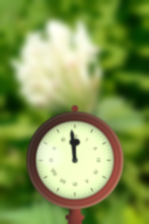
11:59
